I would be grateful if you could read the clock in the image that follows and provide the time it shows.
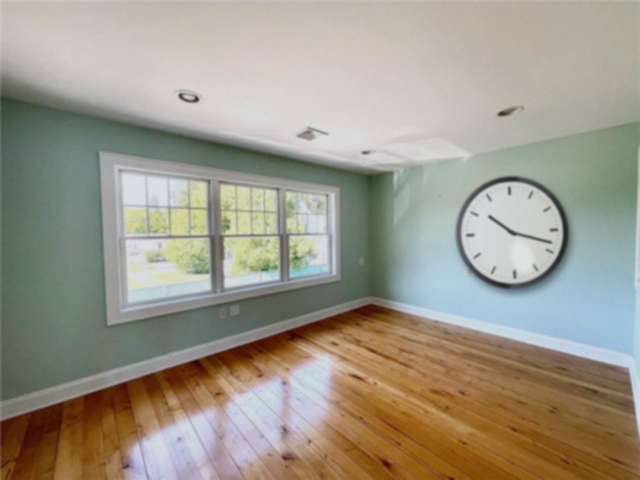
10:18
